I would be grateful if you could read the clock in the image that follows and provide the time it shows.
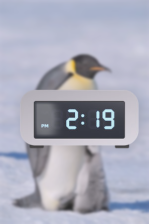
2:19
